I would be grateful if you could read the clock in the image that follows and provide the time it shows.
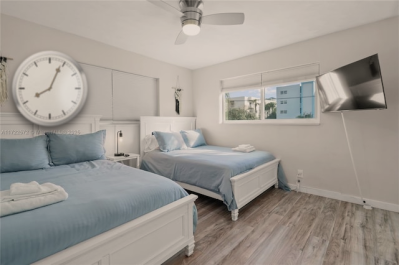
8:04
